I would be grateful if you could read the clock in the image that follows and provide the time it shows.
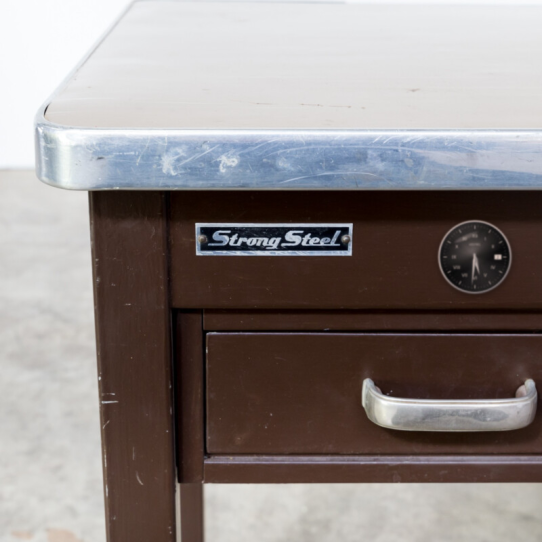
5:31
